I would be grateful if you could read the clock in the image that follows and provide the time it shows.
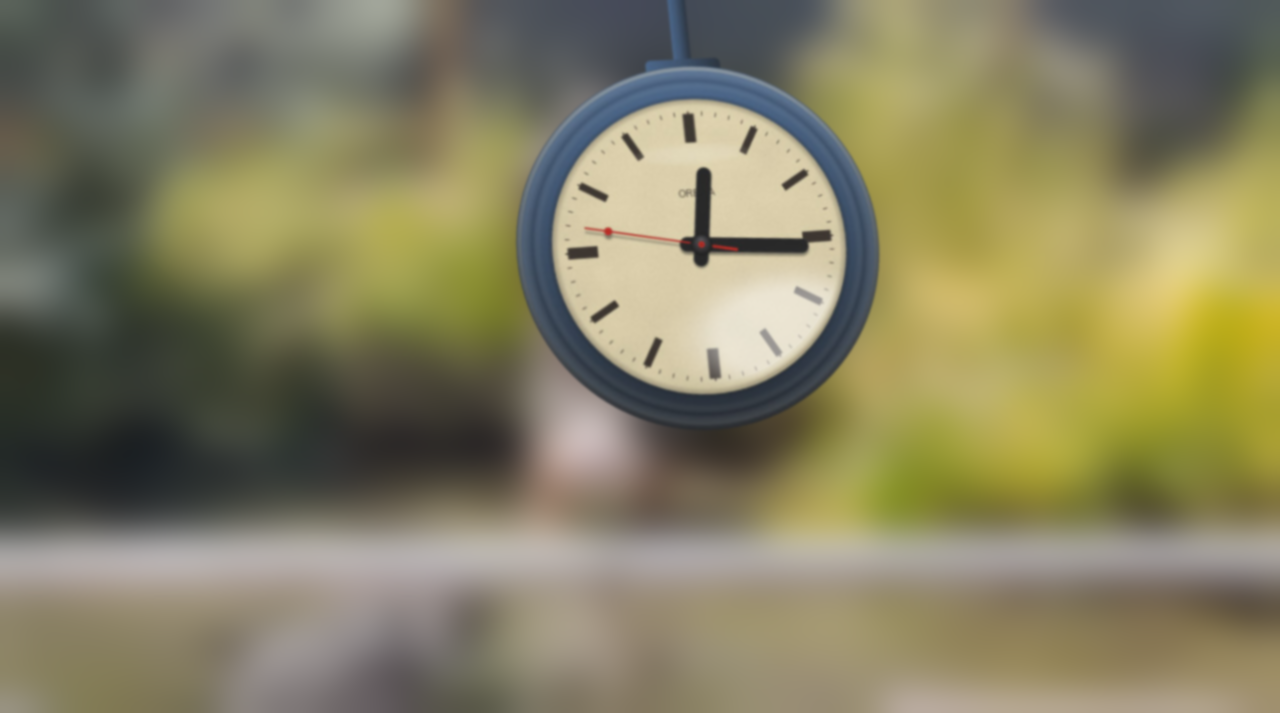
12:15:47
